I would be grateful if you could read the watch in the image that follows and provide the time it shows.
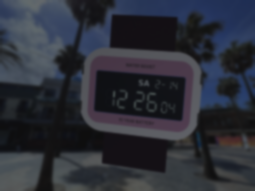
12:26
